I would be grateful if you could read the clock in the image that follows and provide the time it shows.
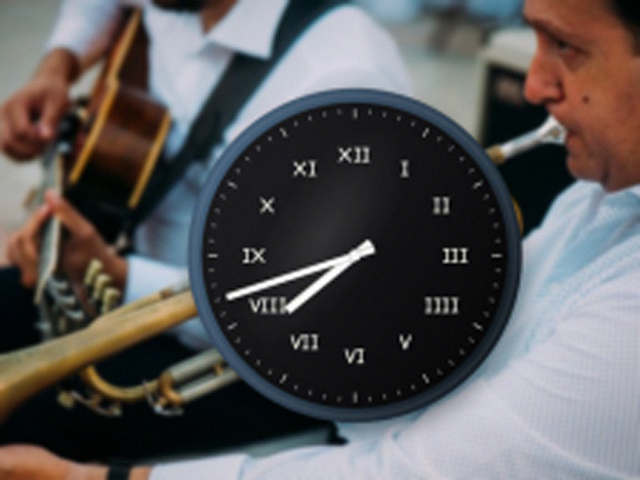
7:42
